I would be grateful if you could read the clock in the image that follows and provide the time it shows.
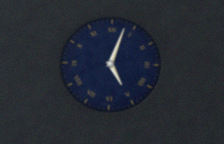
5:03
